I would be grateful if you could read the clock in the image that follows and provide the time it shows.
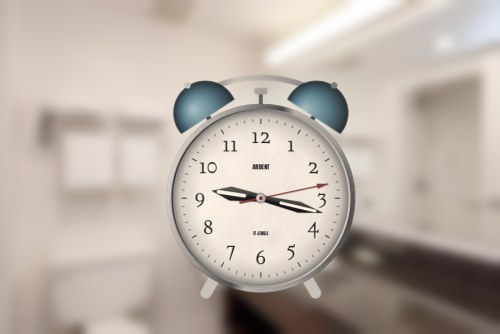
9:17:13
